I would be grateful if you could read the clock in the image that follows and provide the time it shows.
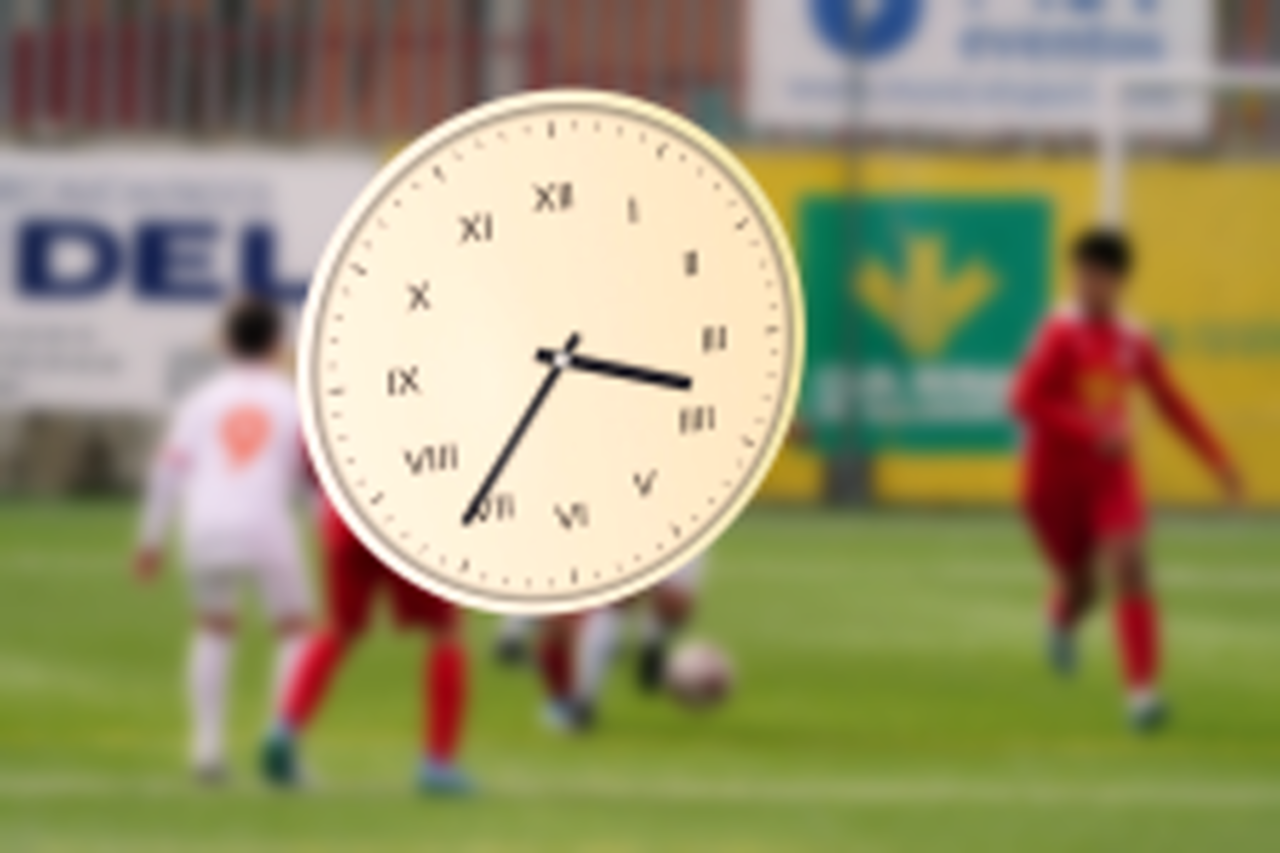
3:36
